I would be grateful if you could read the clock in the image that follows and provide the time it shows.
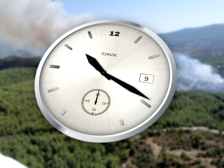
10:19
